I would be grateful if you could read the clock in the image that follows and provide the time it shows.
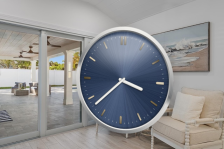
3:38
